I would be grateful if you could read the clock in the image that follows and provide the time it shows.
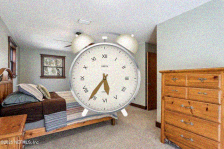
5:36
